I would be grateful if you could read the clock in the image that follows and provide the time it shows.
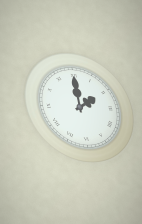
2:00
